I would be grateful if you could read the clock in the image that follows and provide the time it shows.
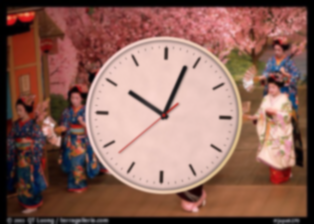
10:03:38
